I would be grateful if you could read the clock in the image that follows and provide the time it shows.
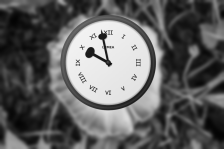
9:58
